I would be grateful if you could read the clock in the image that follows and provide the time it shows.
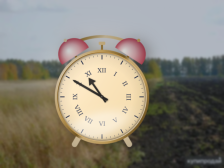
10:50
